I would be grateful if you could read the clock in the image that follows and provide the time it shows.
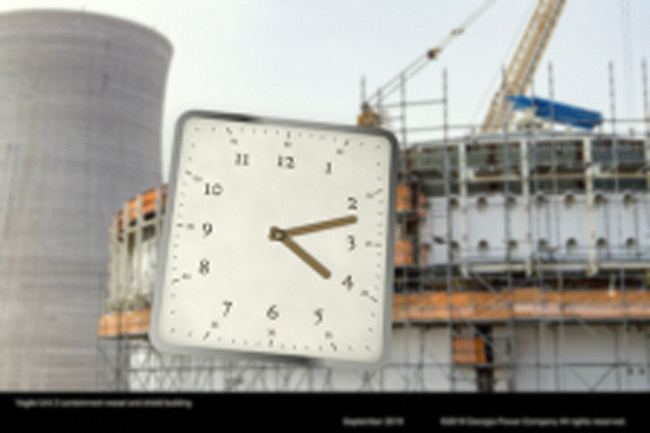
4:12
